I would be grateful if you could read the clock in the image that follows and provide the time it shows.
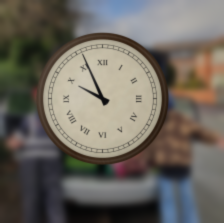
9:56
